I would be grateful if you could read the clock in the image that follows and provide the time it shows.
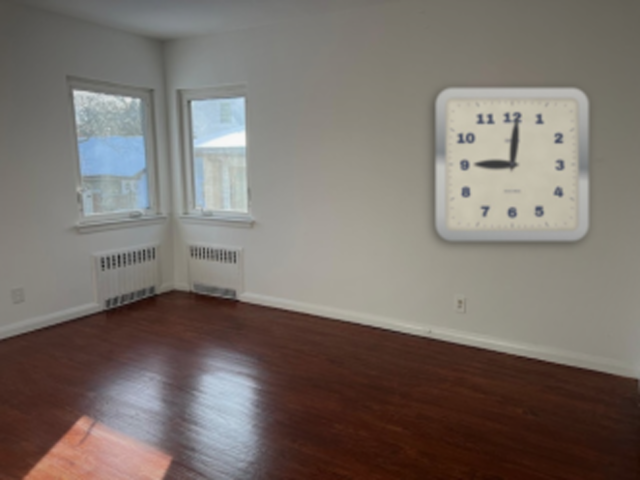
9:01
